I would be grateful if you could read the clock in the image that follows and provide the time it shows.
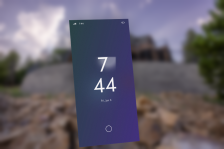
7:44
